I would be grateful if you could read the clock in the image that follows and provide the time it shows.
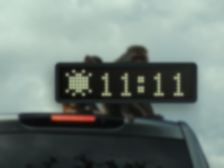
11:11
